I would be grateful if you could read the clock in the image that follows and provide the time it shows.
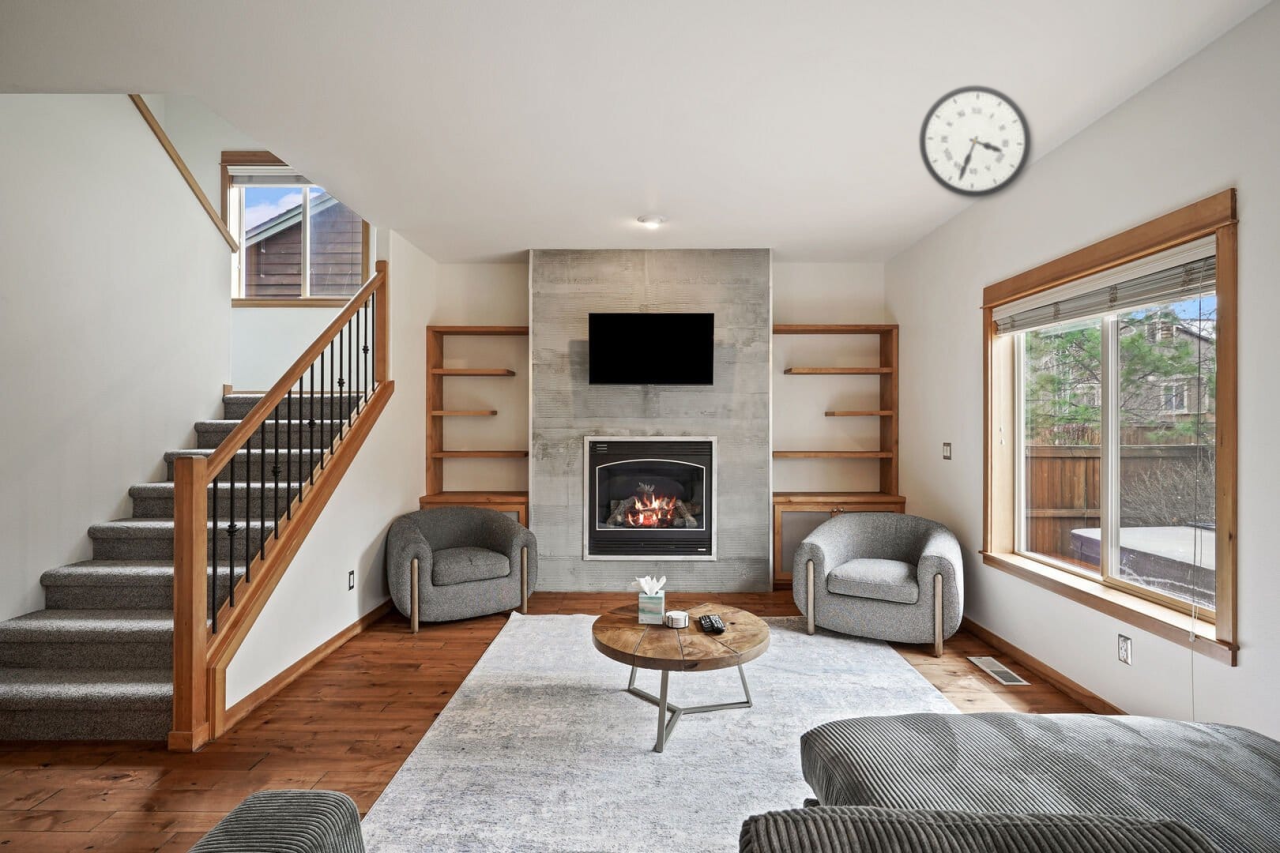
3:33
